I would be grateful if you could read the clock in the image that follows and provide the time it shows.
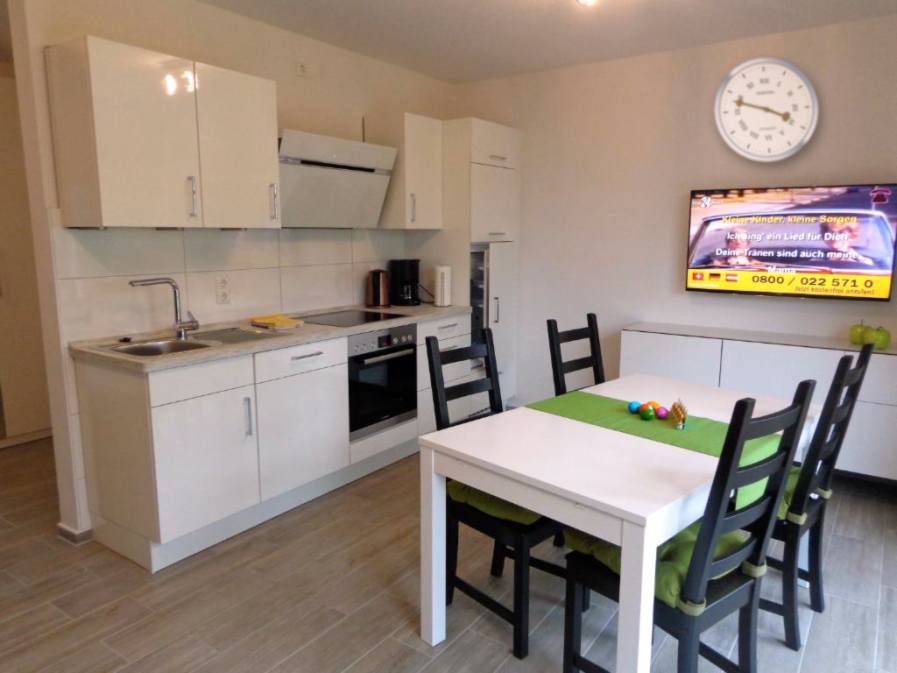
3:48
